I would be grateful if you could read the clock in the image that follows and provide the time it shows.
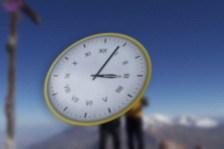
3:04
